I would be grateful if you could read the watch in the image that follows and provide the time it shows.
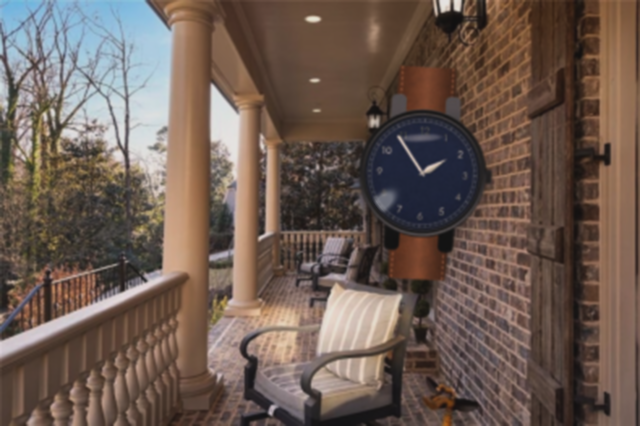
1:54
